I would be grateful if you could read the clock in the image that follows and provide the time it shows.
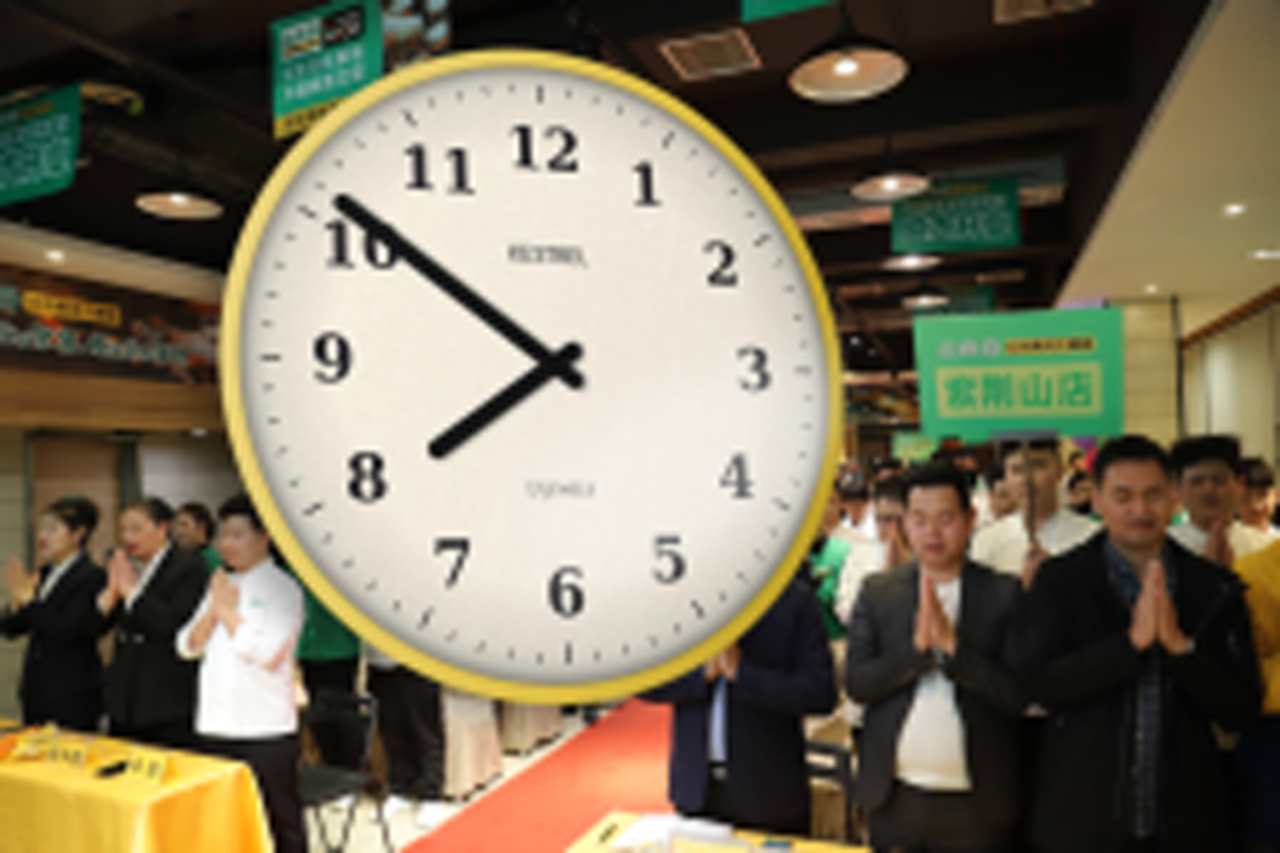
7:51
